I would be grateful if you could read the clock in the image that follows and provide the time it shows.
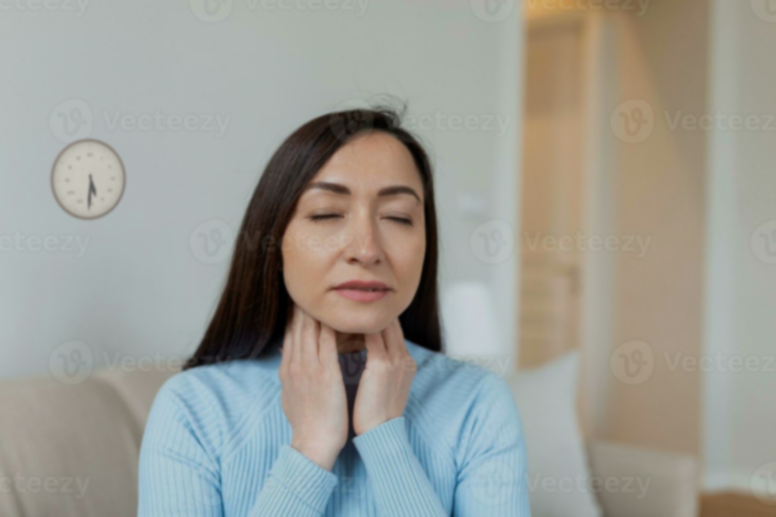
5:31
